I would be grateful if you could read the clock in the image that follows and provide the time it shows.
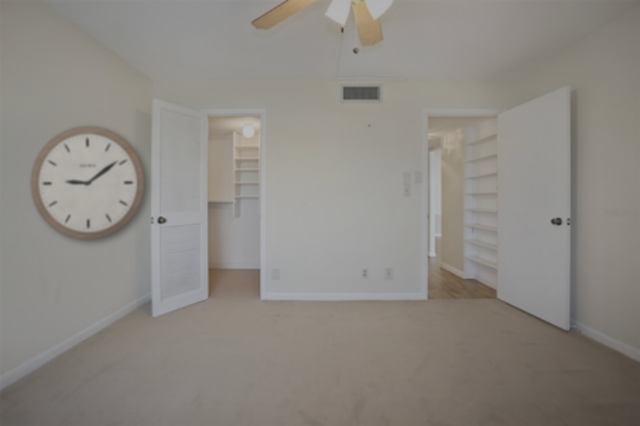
9:09
